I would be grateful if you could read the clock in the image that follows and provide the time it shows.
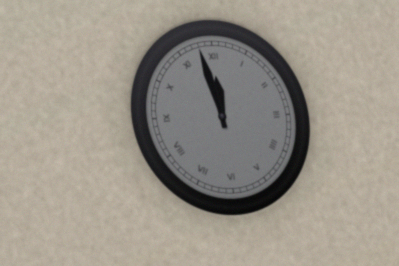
11:58
